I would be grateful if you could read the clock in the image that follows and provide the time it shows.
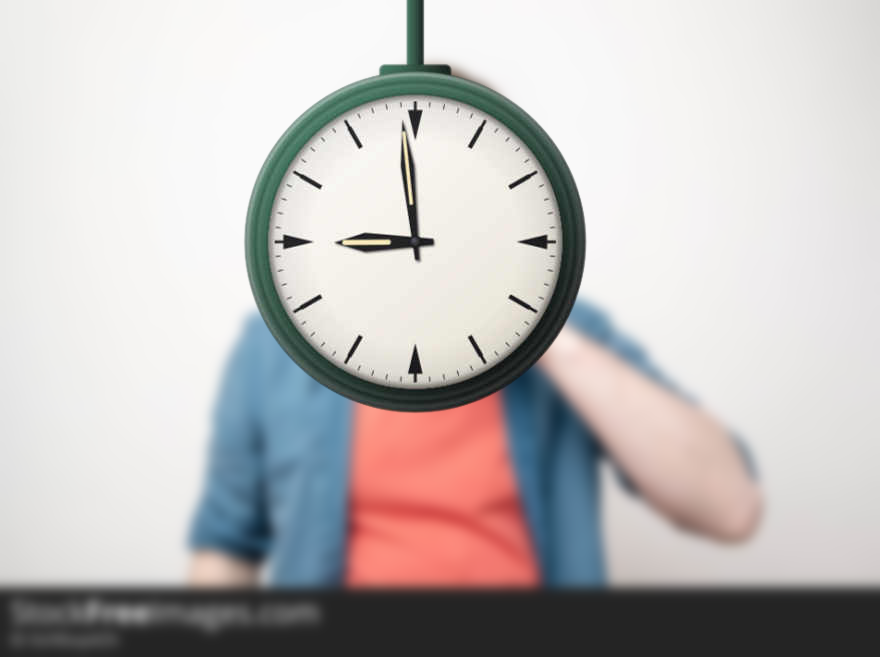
8:59
